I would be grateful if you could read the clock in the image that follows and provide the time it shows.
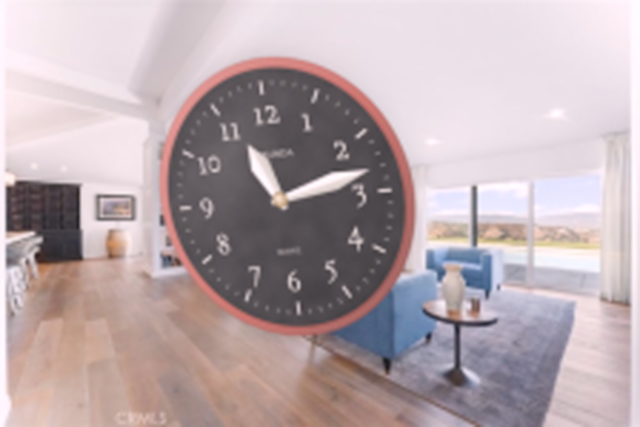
11:13
